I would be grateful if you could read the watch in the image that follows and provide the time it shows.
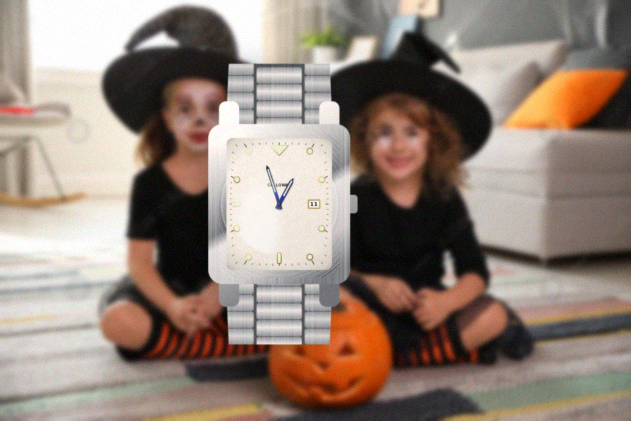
12:57
